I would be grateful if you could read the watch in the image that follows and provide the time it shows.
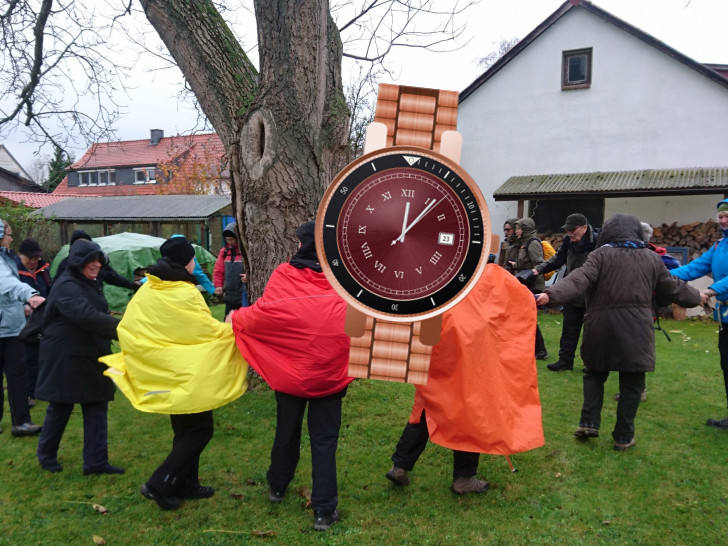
12:06:07
